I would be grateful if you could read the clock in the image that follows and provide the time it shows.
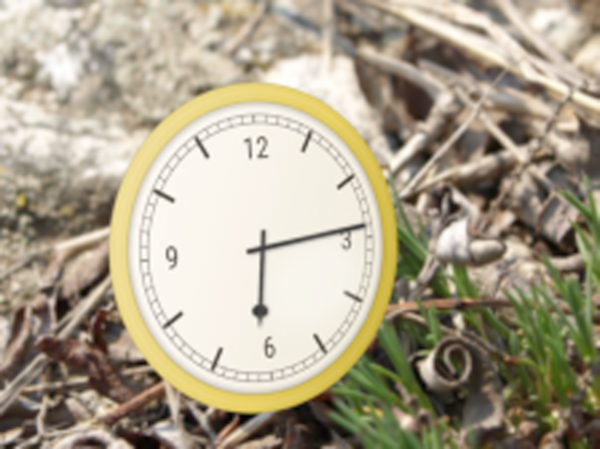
6:14
